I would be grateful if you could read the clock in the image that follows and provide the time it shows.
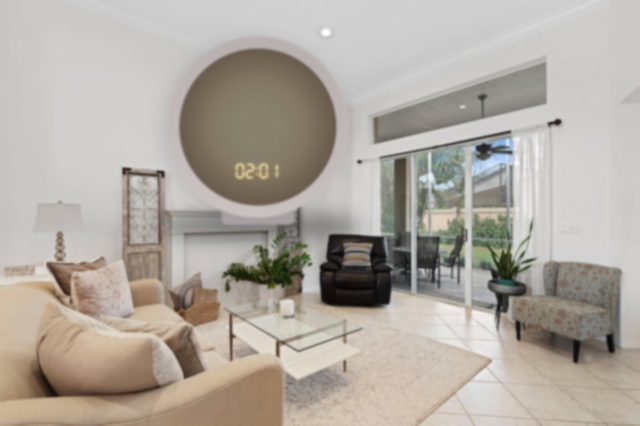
2:01
